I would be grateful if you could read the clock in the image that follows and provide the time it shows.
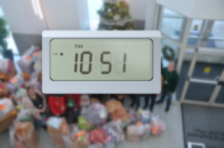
10:51
